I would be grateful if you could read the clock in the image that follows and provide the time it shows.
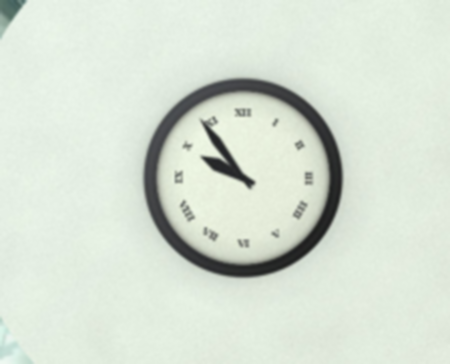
9:54
